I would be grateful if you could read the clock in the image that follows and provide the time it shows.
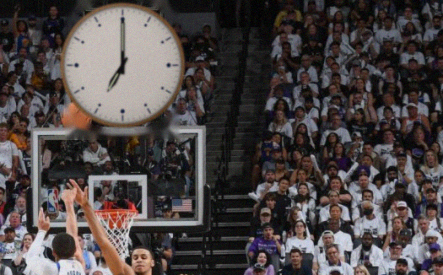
7:00
